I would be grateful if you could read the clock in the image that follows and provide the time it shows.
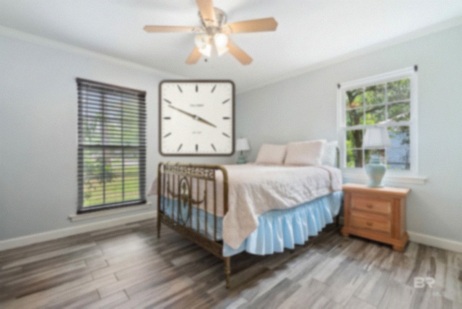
3:49
